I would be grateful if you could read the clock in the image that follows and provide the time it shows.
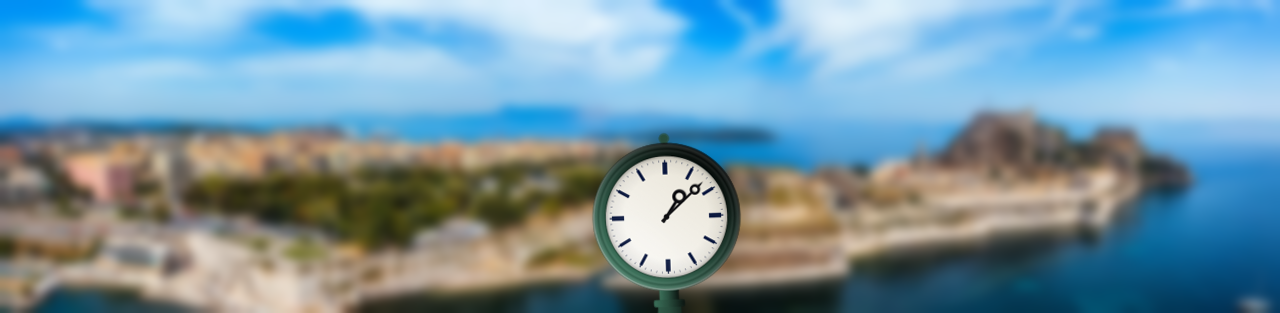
1:08
